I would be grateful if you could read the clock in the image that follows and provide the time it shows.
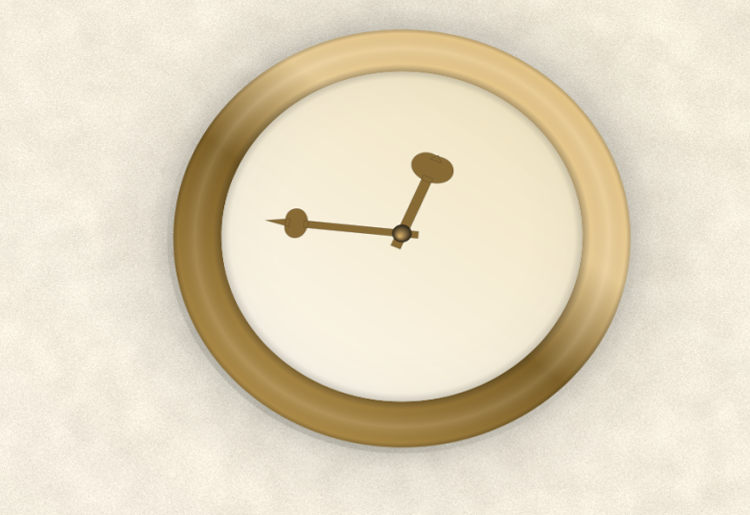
12:46
